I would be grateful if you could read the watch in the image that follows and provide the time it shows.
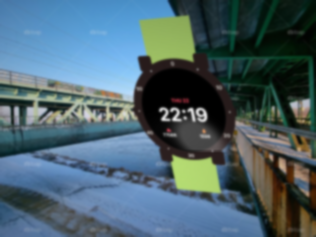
22:19
